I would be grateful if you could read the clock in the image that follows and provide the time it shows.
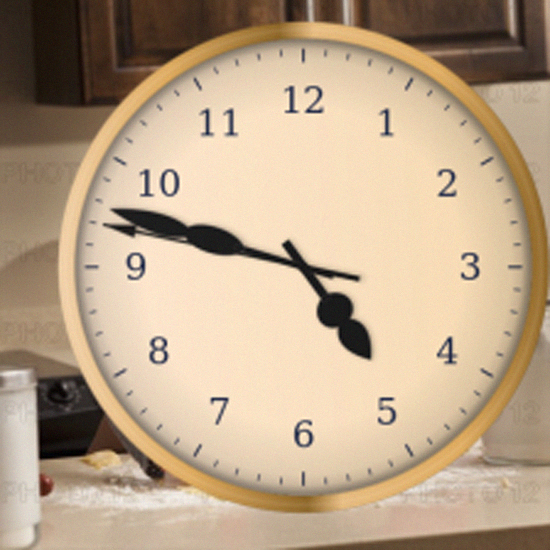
4:47:47
